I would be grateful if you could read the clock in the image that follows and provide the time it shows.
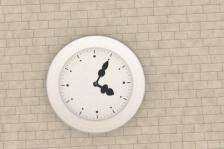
4:05
